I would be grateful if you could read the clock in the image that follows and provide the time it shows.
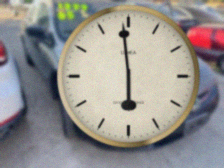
5:59
